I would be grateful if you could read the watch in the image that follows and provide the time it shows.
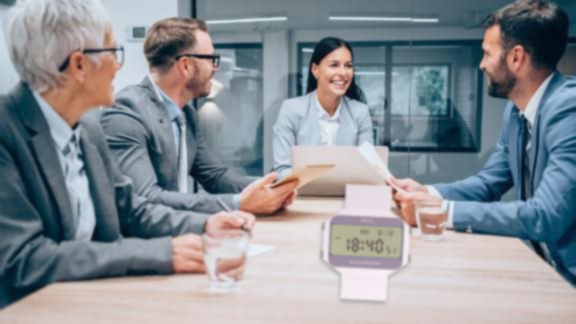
18:40
